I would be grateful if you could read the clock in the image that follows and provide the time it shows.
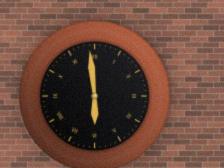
5:59
